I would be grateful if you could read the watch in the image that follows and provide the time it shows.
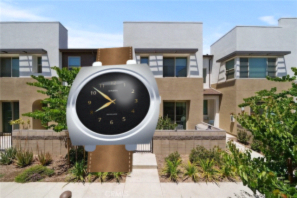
7:52
